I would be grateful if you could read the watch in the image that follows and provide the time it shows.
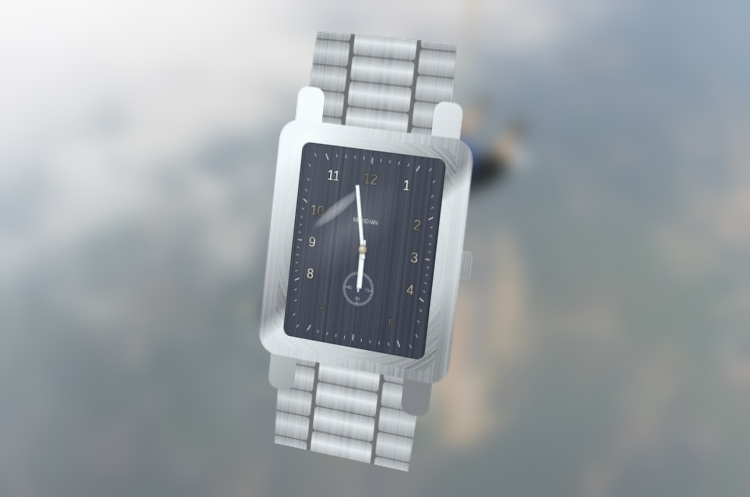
5:58
